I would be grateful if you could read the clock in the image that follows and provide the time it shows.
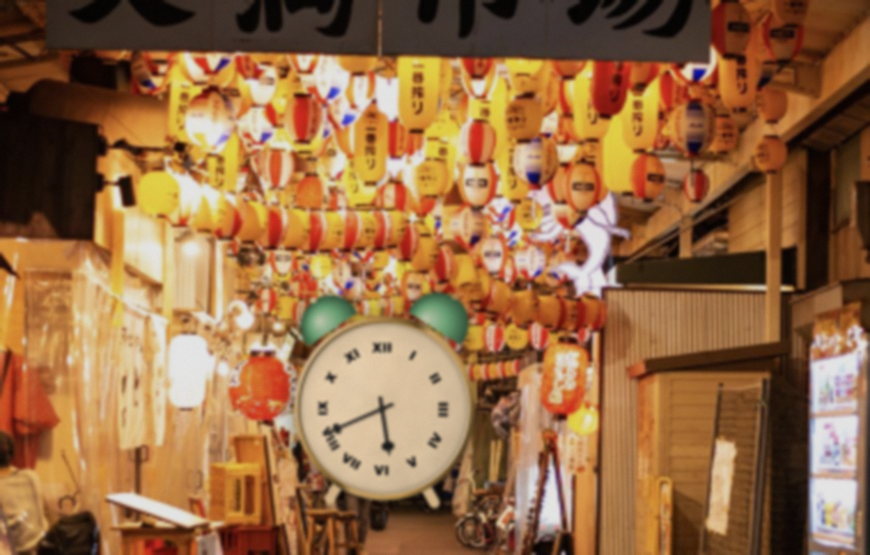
5:41
